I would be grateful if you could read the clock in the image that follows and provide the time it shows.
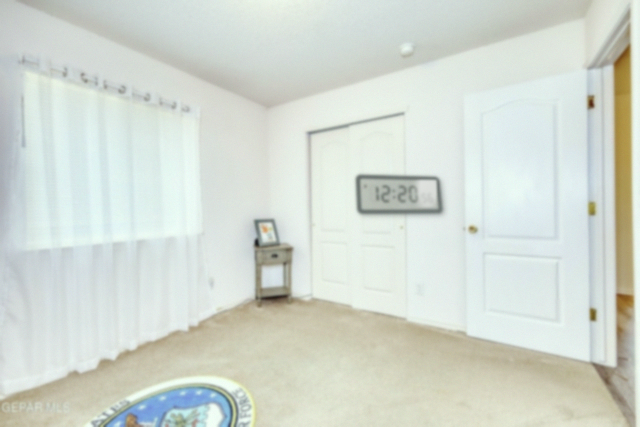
12:20
